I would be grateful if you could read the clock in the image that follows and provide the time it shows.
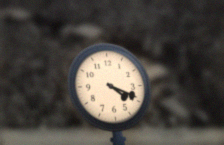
4:19
